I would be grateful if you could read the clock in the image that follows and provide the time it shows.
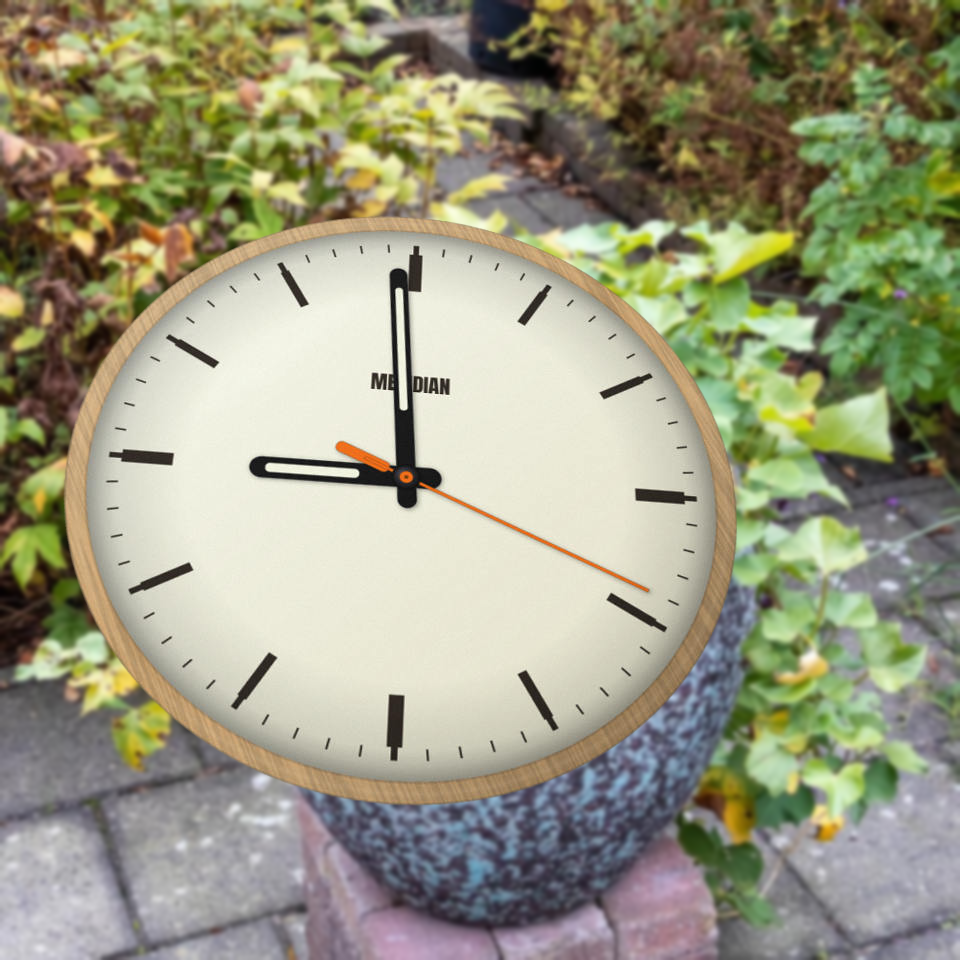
8:59:19
